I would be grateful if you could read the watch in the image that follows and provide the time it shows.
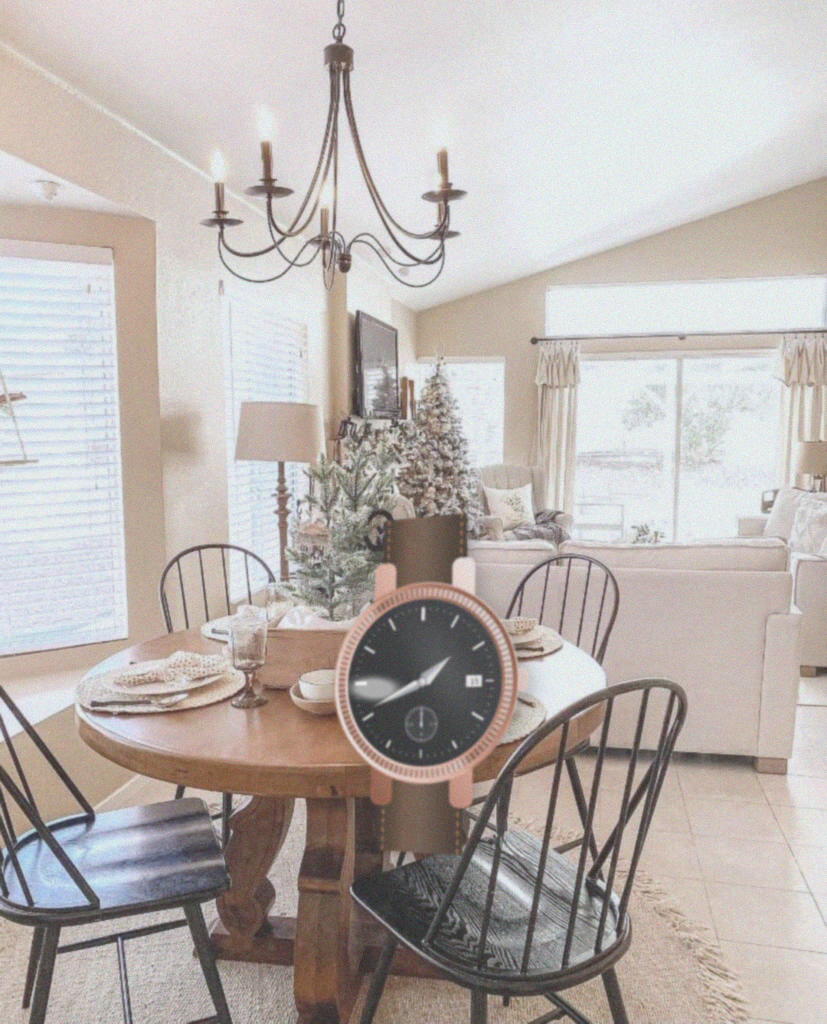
1:41
